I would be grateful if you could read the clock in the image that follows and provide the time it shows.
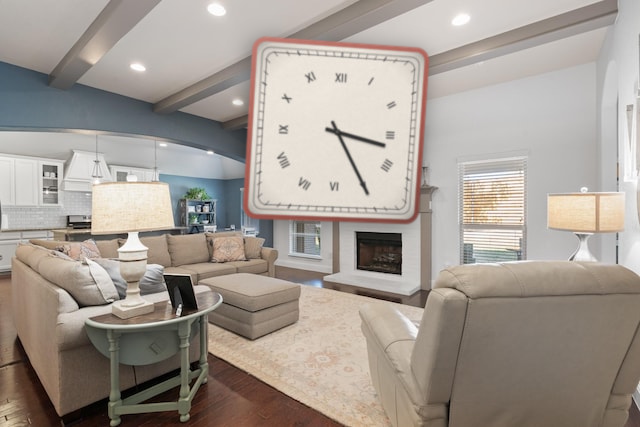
3:25
